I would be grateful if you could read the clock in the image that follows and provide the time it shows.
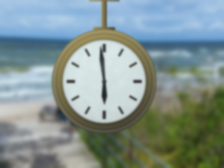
5:59
